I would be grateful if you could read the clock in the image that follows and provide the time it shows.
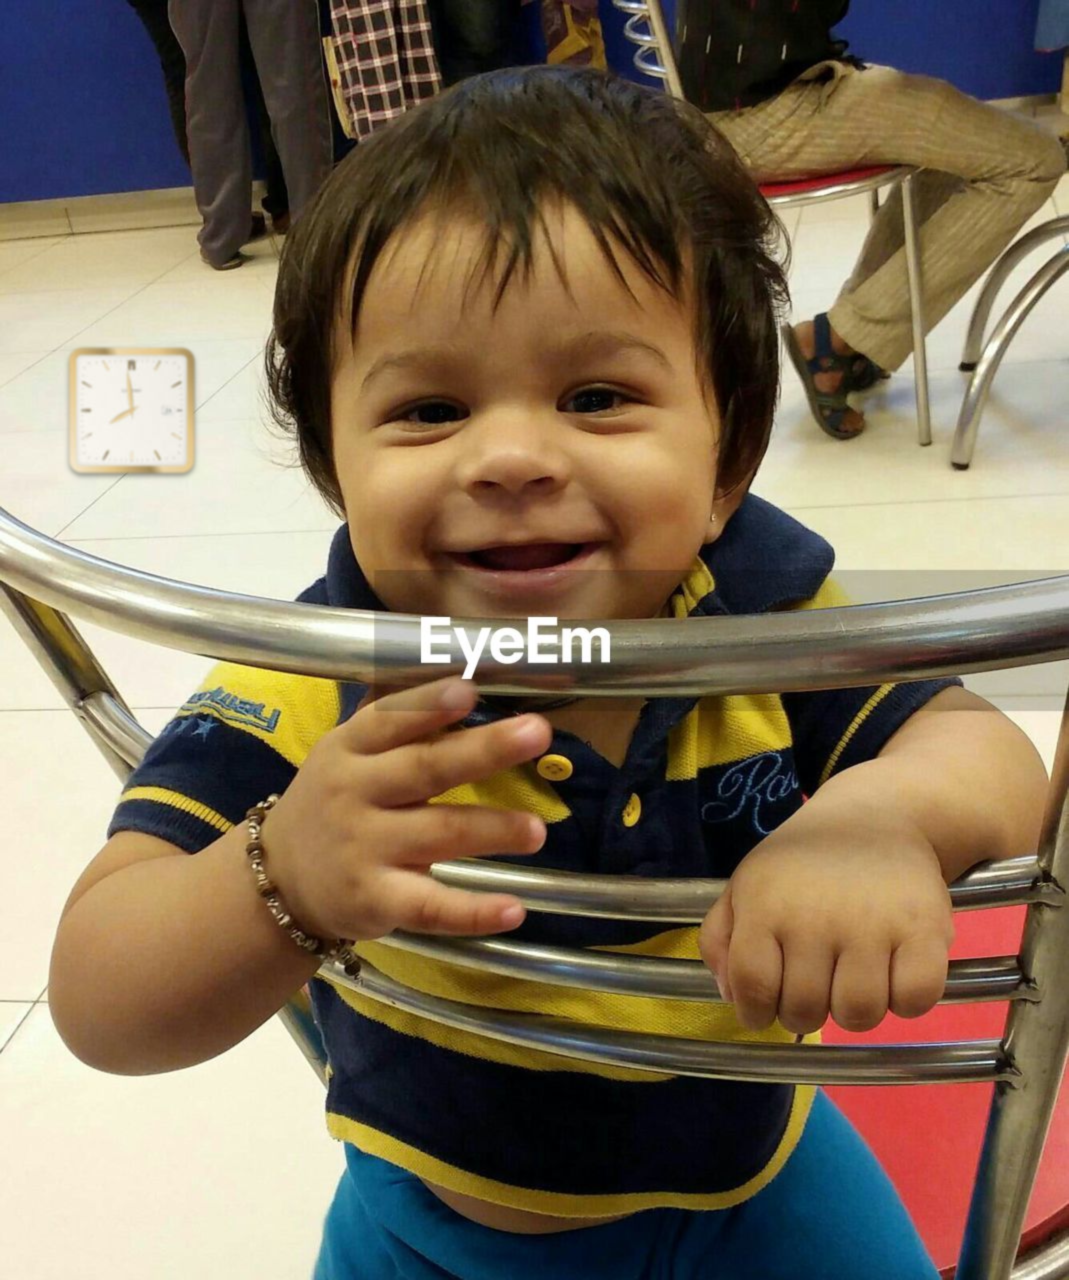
7:59
